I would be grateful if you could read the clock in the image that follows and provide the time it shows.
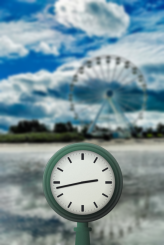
2:43
